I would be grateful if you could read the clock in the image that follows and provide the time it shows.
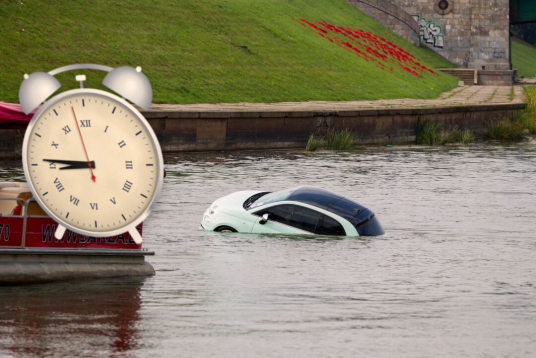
8:45:58
